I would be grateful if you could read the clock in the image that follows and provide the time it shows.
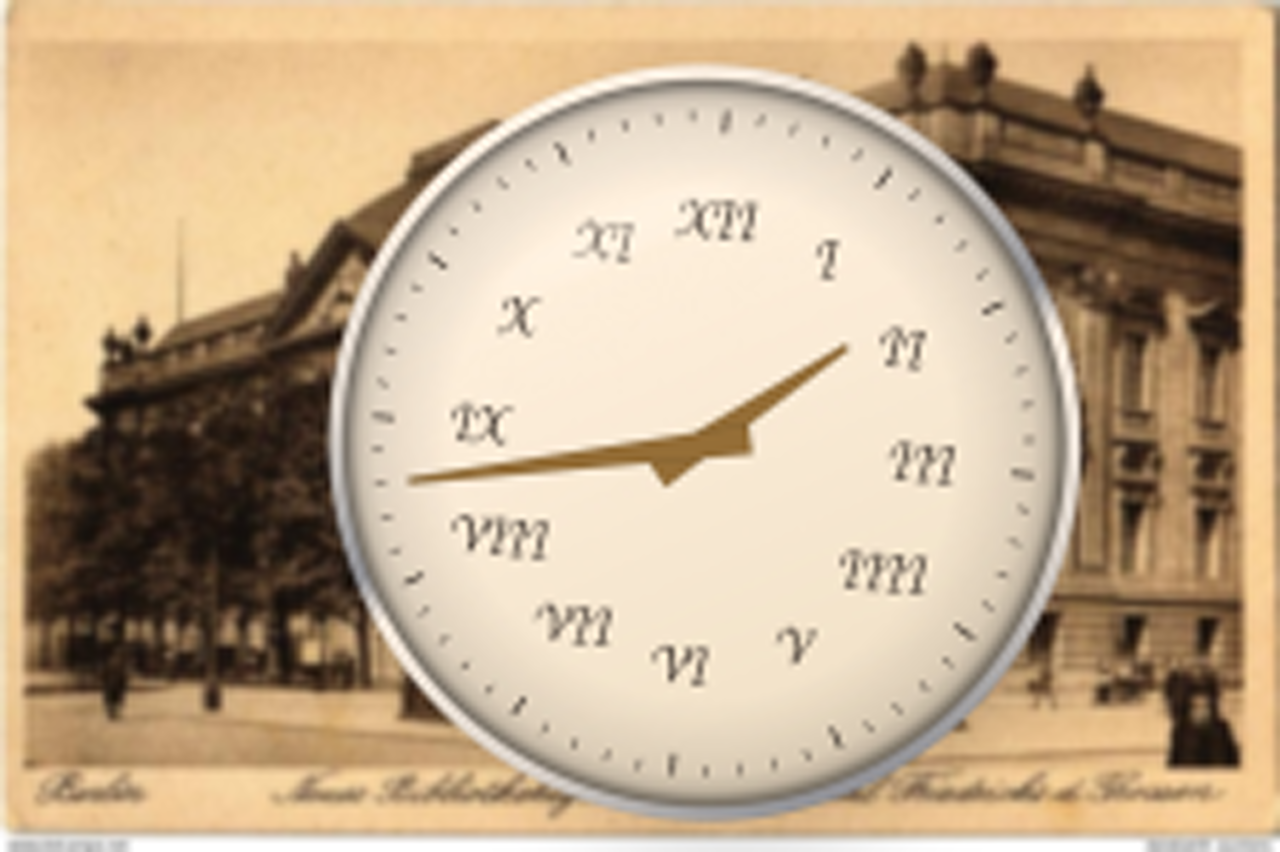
1:43
